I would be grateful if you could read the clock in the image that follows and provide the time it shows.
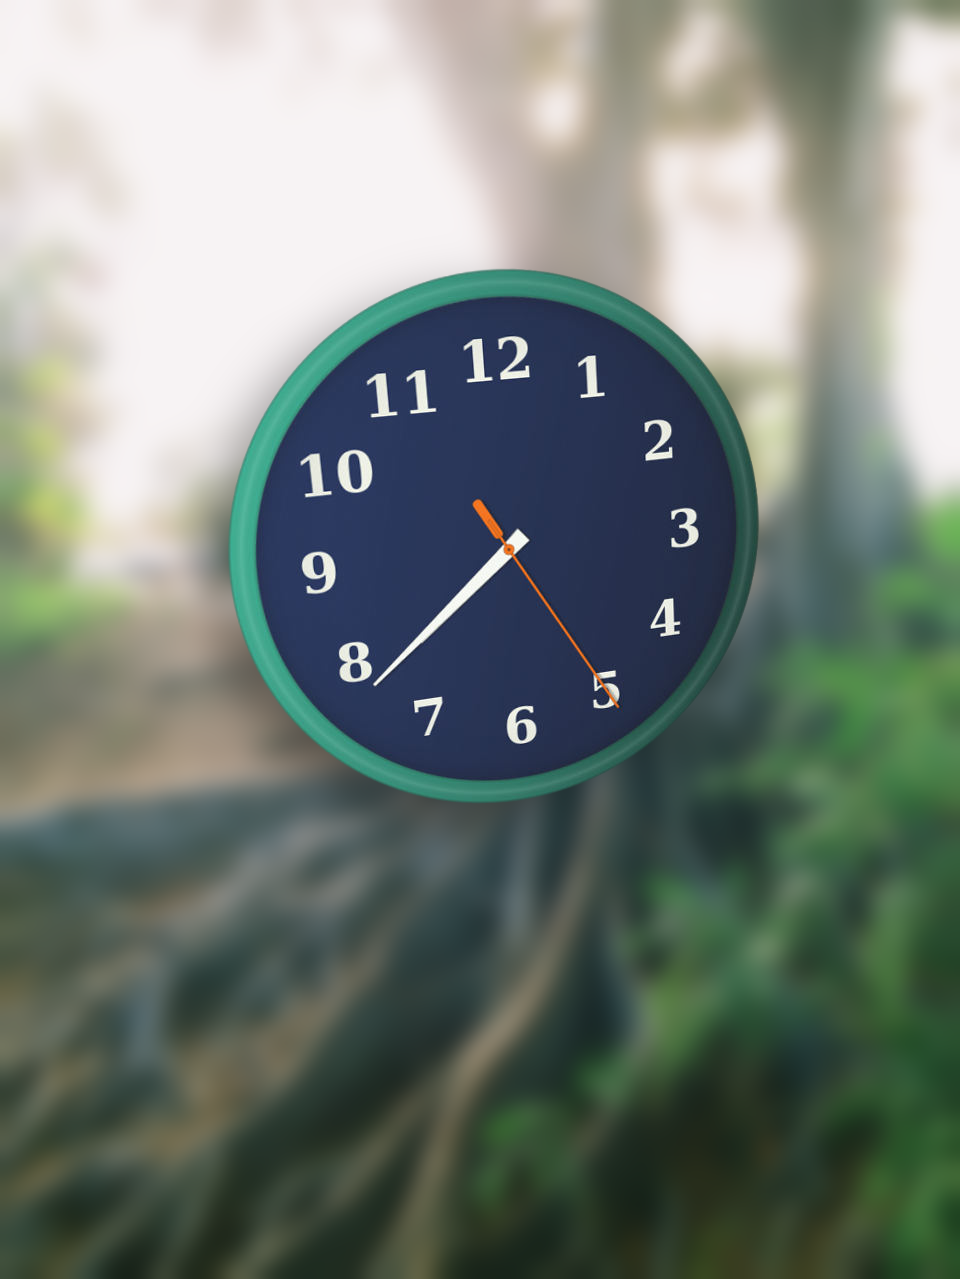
7:38:25
